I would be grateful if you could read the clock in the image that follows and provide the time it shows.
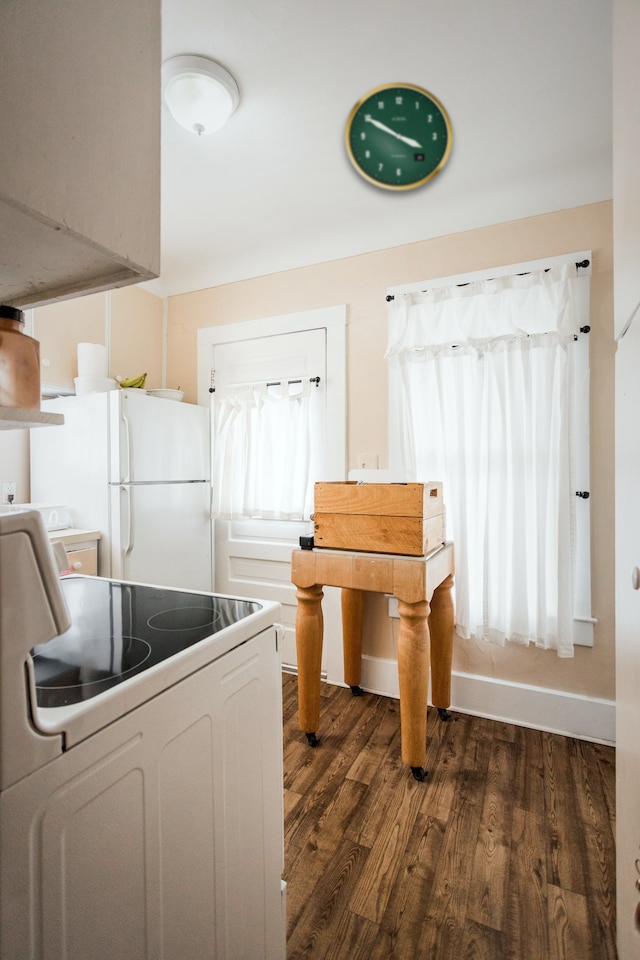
3:50
